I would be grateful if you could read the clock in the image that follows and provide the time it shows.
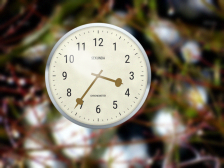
3:36
